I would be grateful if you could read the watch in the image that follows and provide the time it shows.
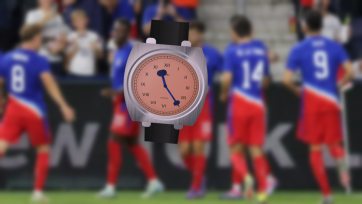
11:24
